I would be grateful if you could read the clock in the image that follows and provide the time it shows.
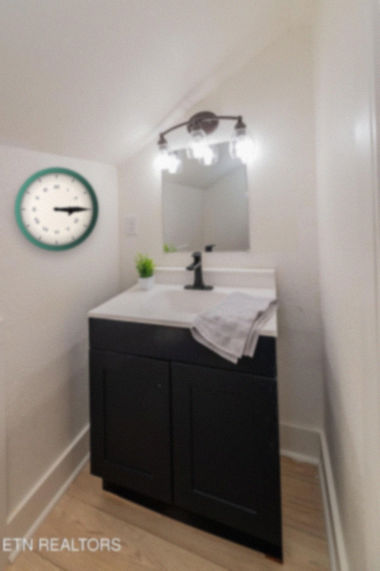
3:15
